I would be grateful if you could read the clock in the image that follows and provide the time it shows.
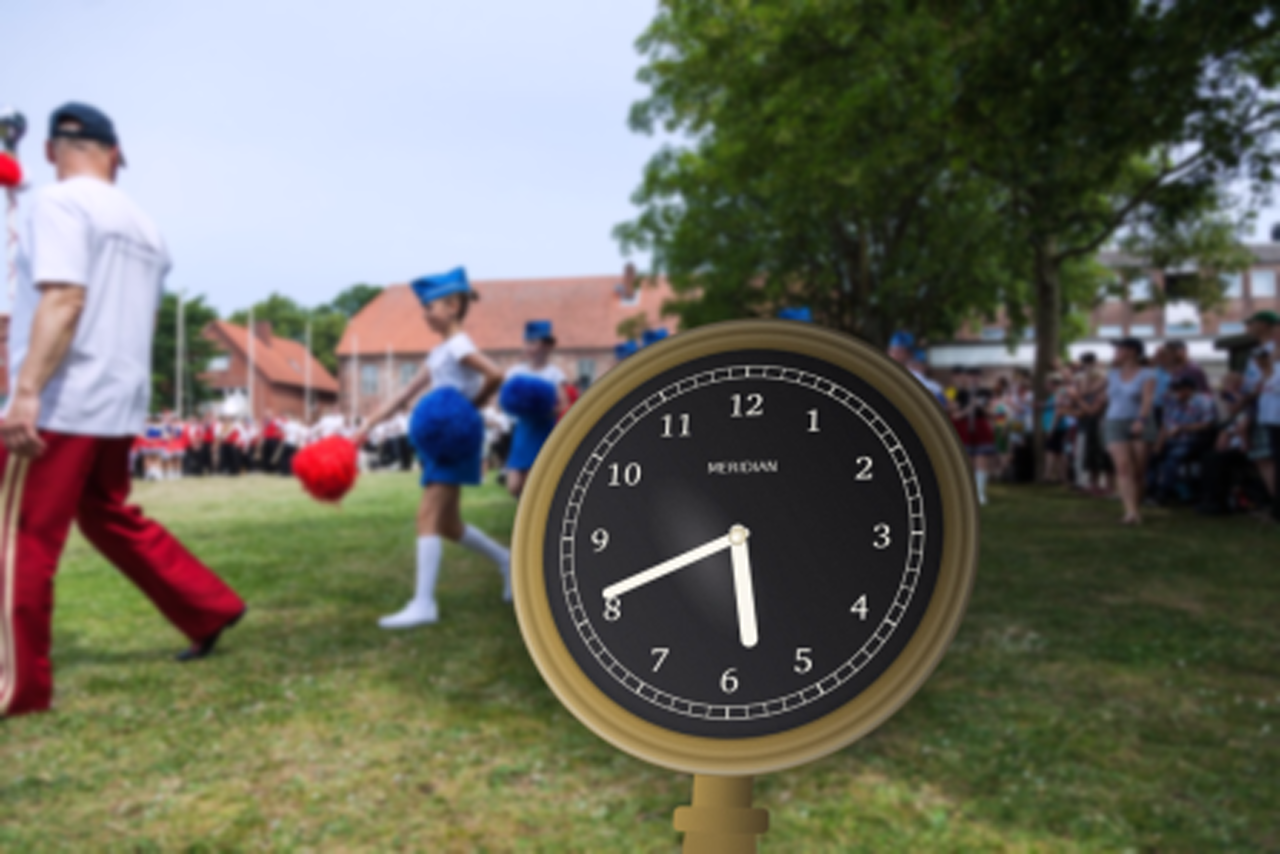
5:41
